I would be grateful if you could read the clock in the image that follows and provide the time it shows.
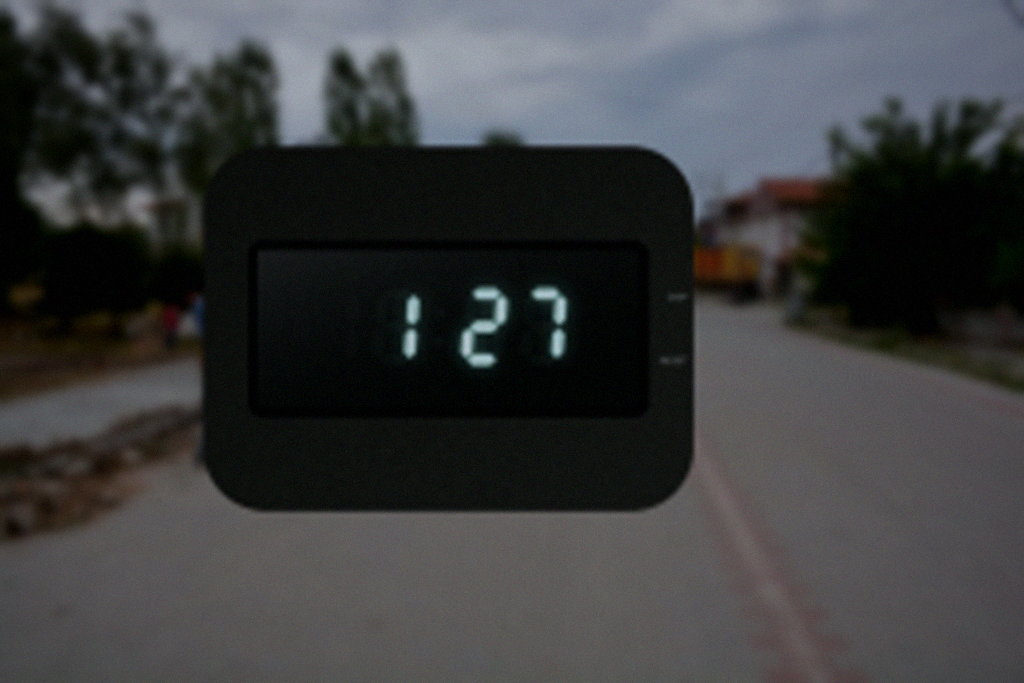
1:27
